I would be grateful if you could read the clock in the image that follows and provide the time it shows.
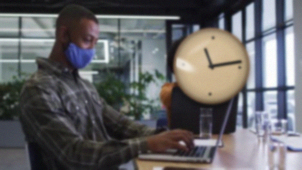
11:13
